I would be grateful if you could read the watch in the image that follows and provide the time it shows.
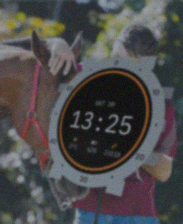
13:25
